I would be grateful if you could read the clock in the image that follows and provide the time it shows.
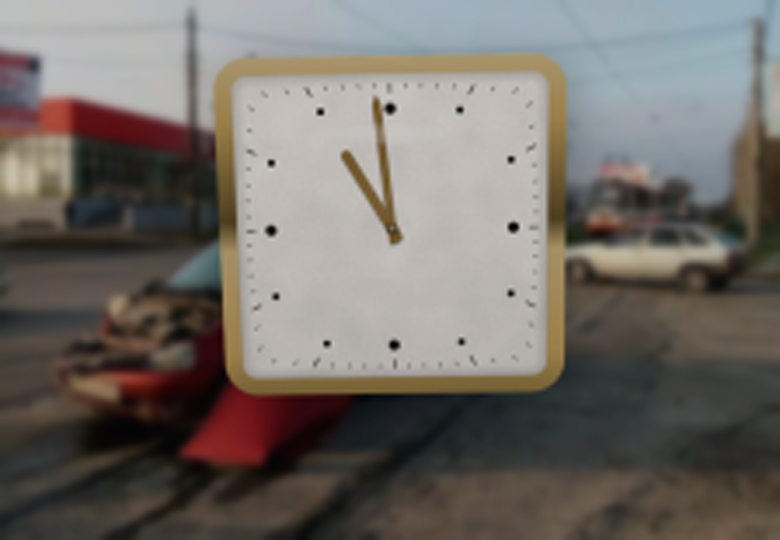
10:59
